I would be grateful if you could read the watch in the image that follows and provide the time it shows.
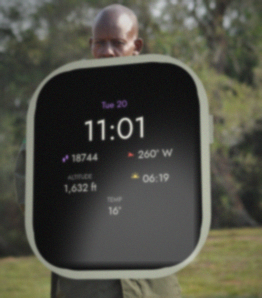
11:01
